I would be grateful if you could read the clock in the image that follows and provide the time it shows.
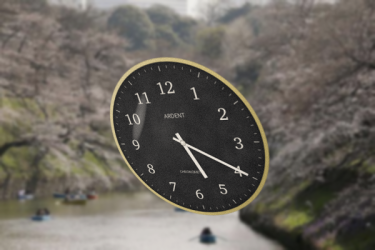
5:20
